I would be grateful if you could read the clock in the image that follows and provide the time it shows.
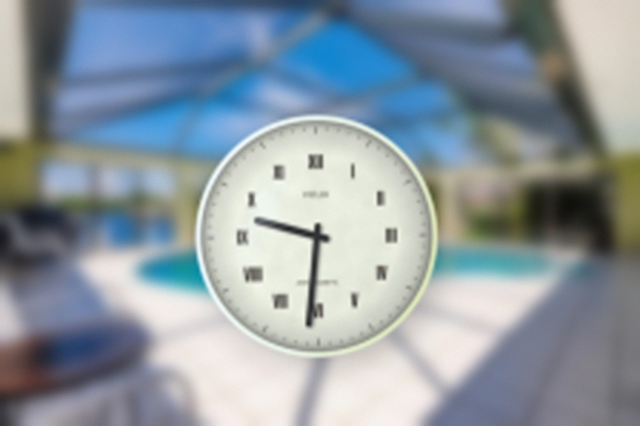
9:31
